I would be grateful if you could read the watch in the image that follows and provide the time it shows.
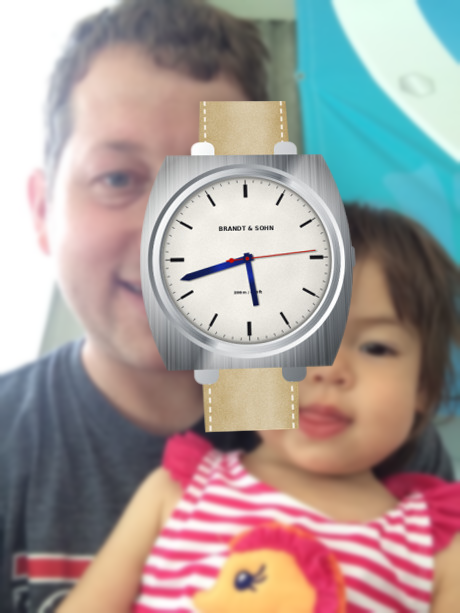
5:42:14
